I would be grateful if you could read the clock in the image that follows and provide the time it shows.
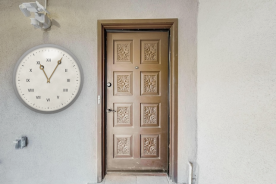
11:05
